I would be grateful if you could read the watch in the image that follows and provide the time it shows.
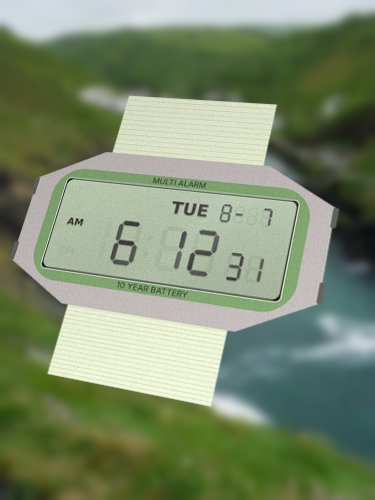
6:12:31
